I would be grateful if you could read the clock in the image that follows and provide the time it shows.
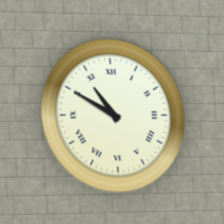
10:50
